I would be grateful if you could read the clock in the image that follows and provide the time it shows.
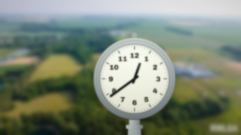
12:39
